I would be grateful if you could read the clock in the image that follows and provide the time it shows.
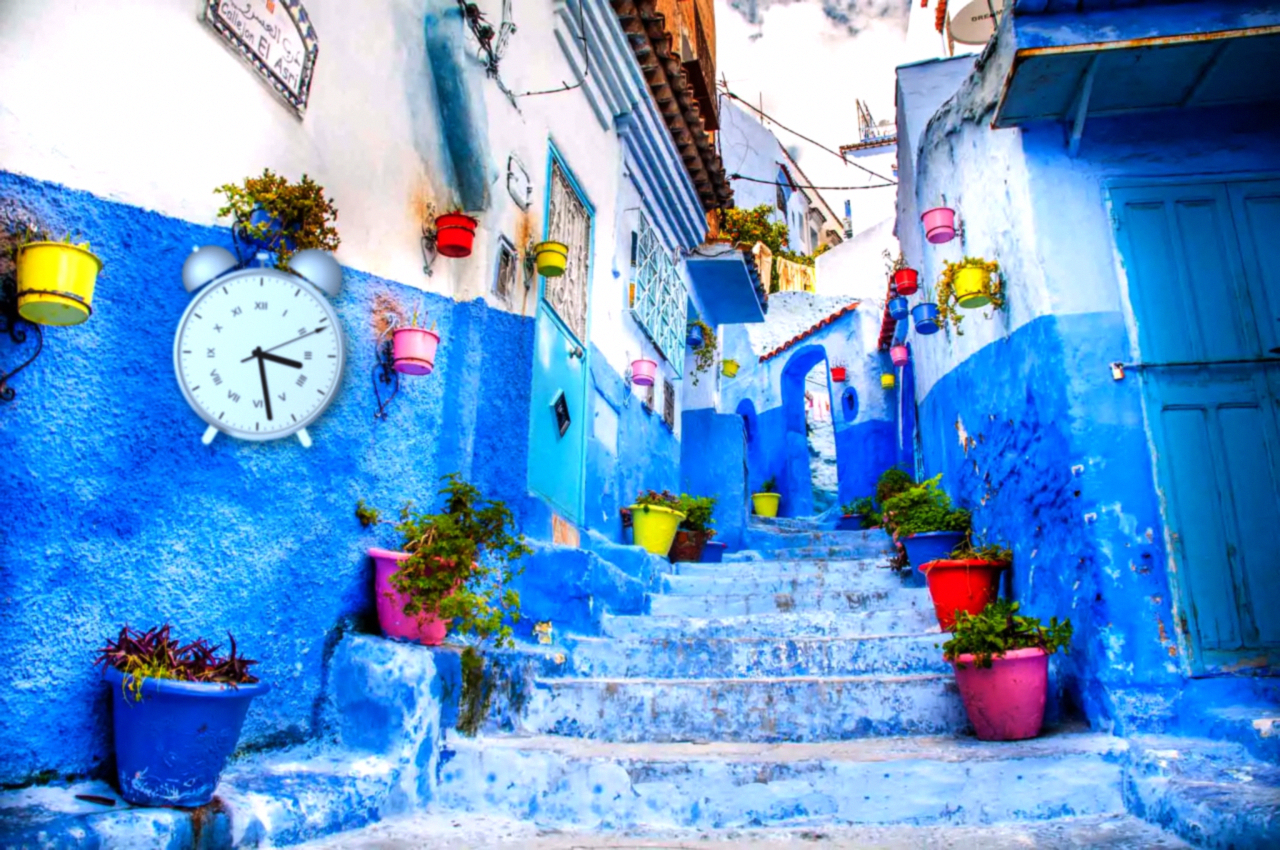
3:28:11
